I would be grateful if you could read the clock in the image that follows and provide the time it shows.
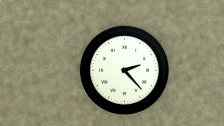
2:23
